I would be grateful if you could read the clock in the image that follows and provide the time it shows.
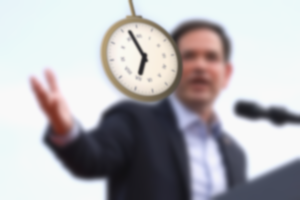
6:57
